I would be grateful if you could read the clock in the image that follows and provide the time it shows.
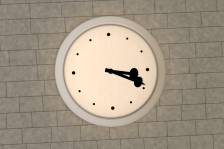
3:19
